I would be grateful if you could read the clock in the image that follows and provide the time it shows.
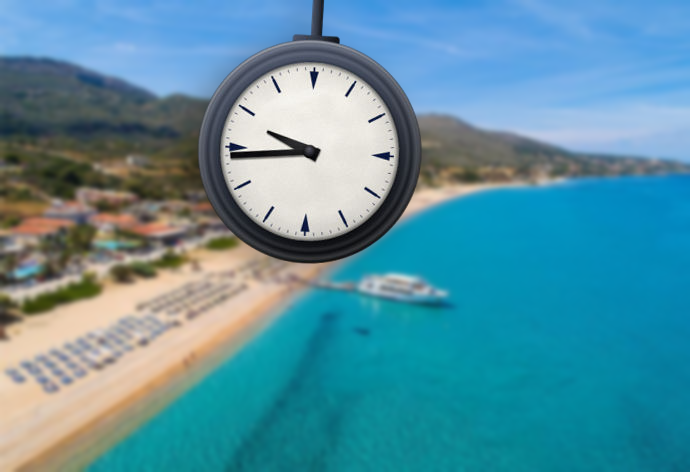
9:44
